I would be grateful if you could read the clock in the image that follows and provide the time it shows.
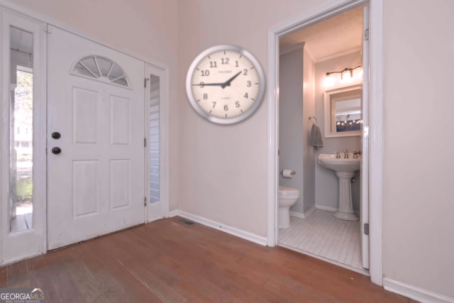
1:45
